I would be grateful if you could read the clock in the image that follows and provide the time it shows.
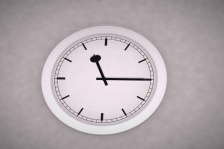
11:15
